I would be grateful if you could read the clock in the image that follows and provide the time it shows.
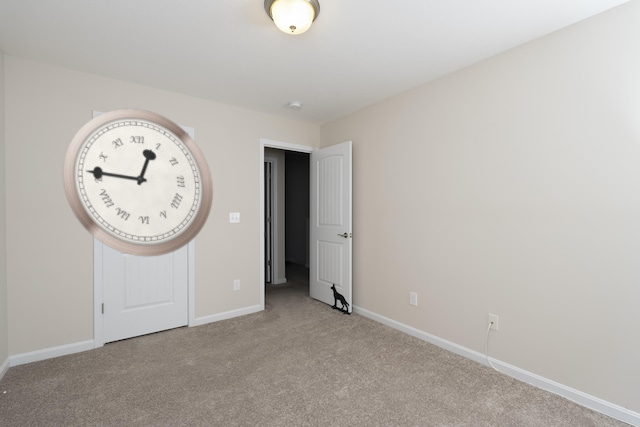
12:46
